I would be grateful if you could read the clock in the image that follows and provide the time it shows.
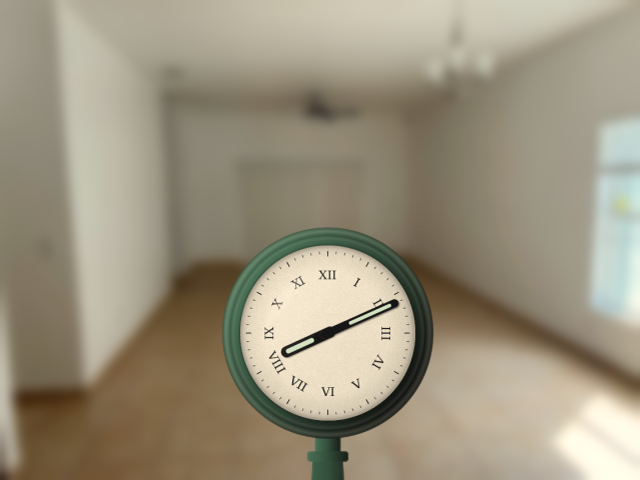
8:11
